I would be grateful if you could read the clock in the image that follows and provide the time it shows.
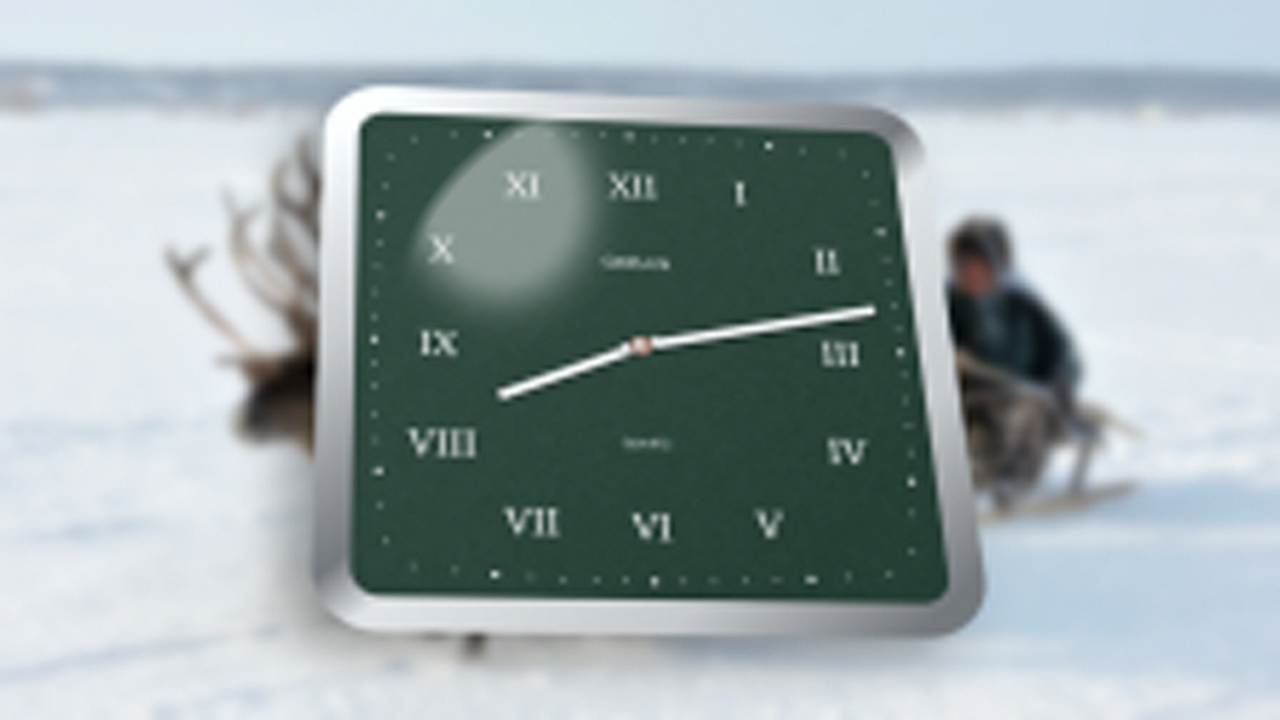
8:13
